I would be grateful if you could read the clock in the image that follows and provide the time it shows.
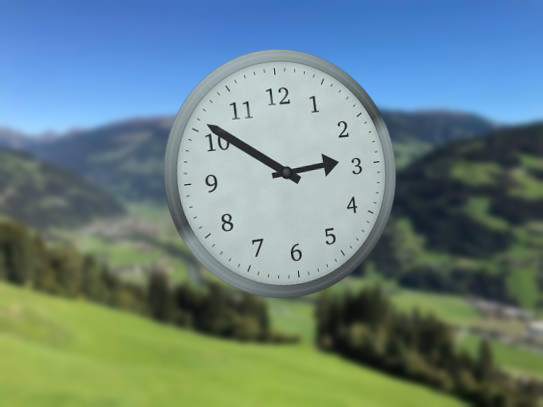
2:51
